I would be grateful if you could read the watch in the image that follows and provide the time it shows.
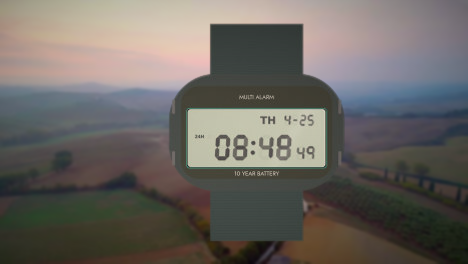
8:48:49
